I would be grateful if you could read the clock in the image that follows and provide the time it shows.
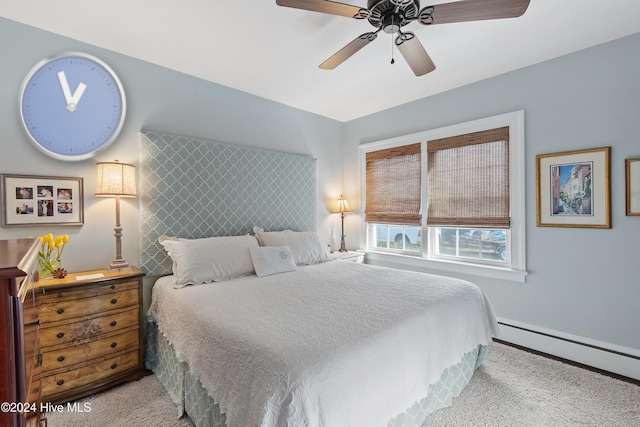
12:57
